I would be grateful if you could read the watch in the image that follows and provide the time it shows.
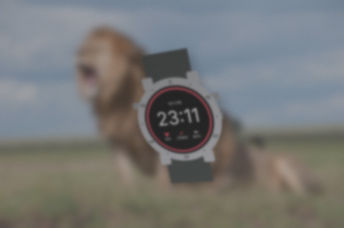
23:11
